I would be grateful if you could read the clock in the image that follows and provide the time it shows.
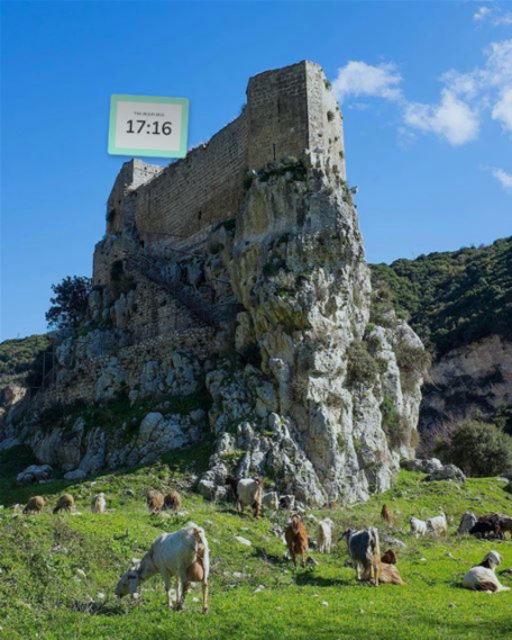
17:16
